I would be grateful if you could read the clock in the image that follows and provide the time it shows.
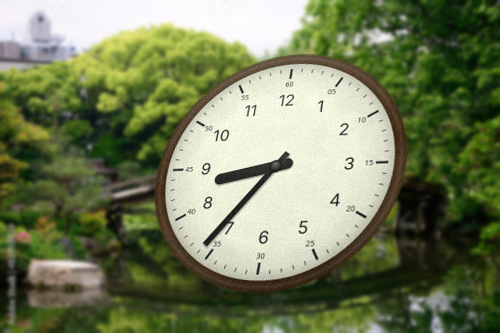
8:36
